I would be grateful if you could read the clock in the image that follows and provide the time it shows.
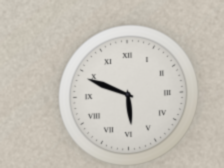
5:49
